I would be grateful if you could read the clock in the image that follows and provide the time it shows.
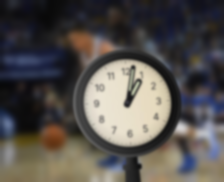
1:02
